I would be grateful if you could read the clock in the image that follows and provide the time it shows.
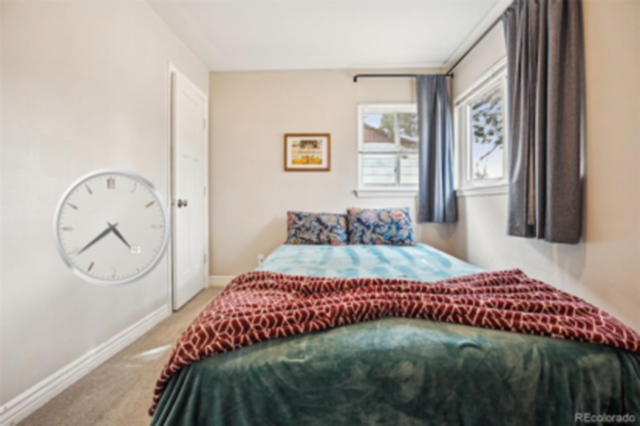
4:39
